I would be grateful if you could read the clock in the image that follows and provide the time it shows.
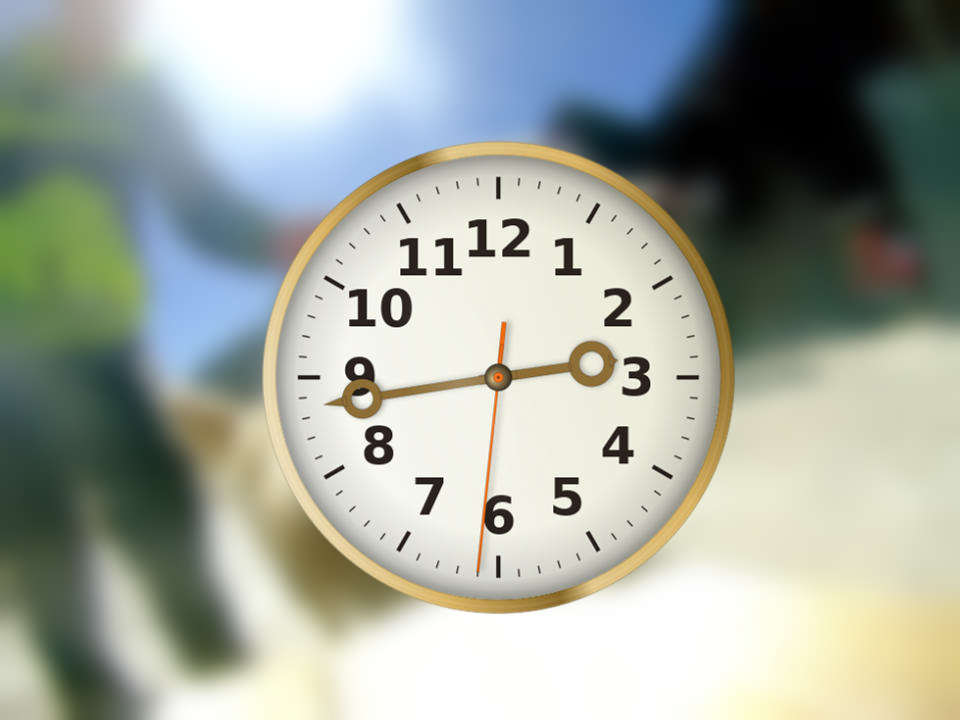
2:43:31
